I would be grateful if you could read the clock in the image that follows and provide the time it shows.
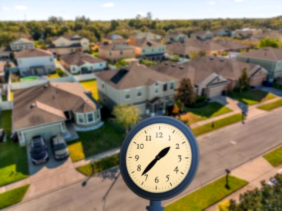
1:37
